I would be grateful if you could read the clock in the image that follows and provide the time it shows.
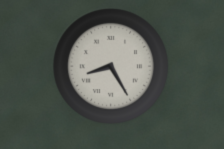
8:25
